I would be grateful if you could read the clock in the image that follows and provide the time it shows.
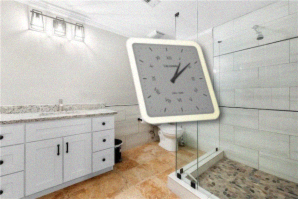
1:09
